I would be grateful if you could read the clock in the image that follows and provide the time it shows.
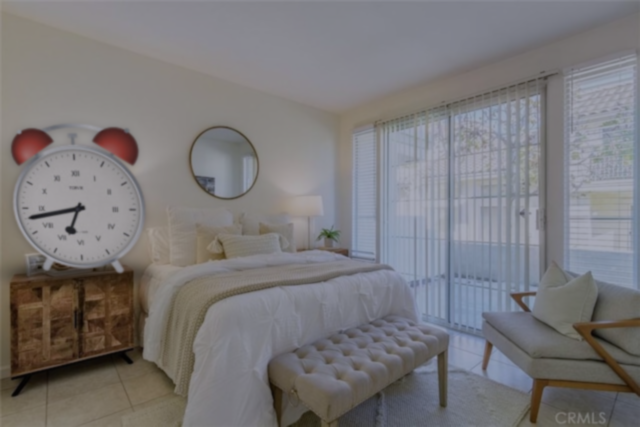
6:43
